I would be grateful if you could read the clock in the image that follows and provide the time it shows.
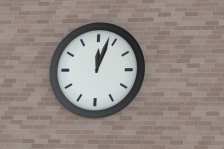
12:03
